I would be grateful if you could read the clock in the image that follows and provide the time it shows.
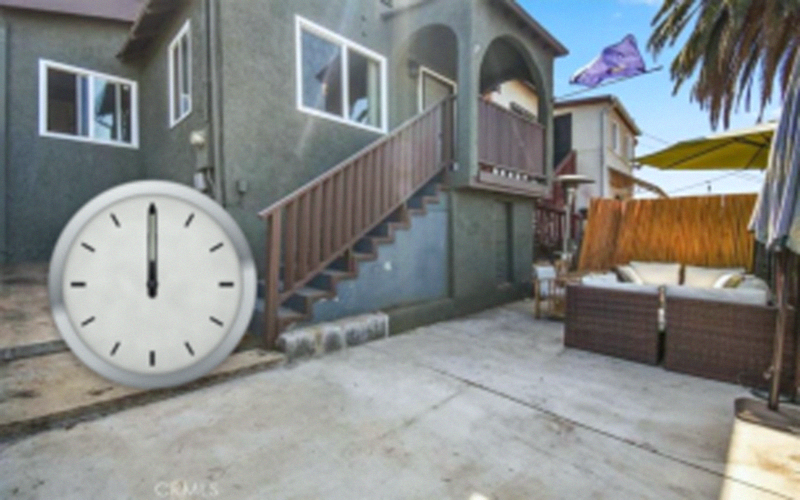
12:00
